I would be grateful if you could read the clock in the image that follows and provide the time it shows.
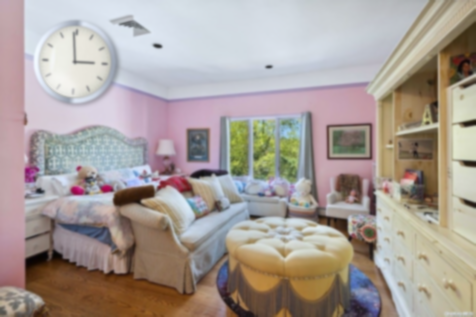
2:59
